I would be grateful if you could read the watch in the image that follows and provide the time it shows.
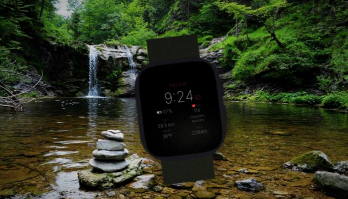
9:24
